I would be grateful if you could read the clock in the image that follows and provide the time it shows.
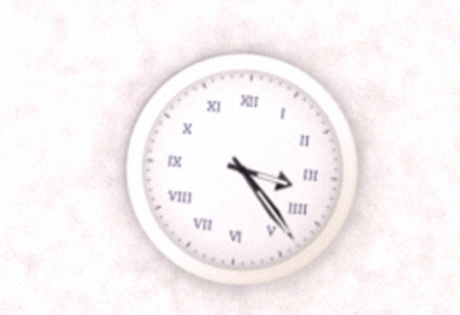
3:23
